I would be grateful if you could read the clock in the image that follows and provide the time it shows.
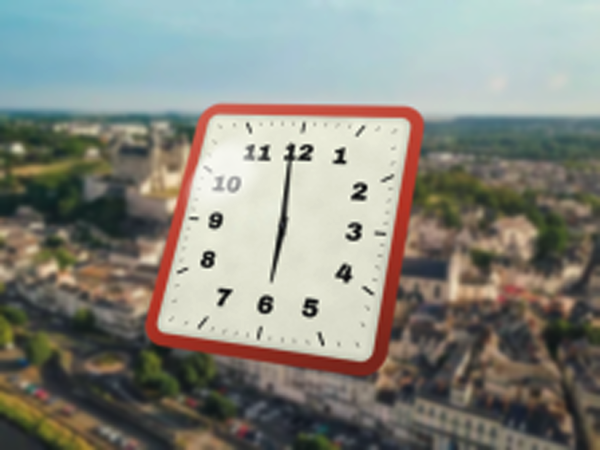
5:59
